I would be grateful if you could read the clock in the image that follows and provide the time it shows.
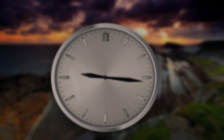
9:16
